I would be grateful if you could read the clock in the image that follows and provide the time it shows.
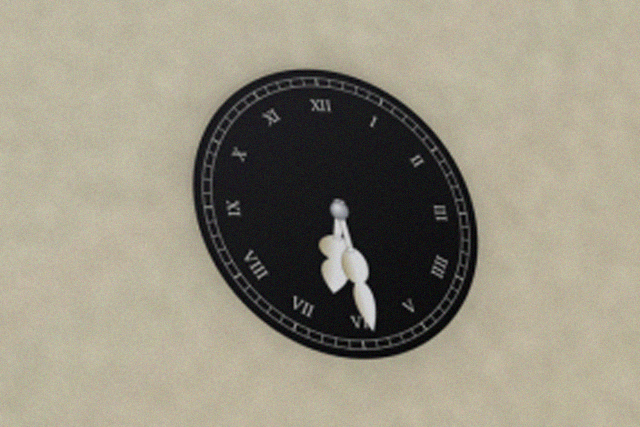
6:29
